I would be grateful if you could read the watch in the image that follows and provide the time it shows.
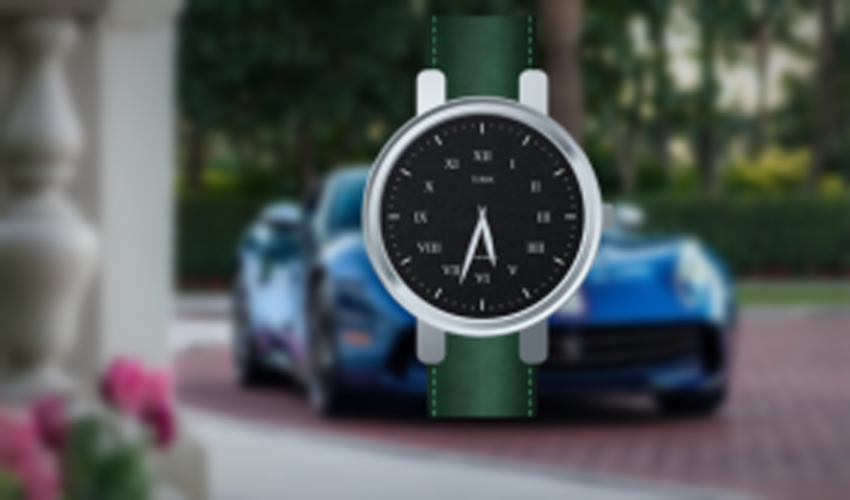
5:33
